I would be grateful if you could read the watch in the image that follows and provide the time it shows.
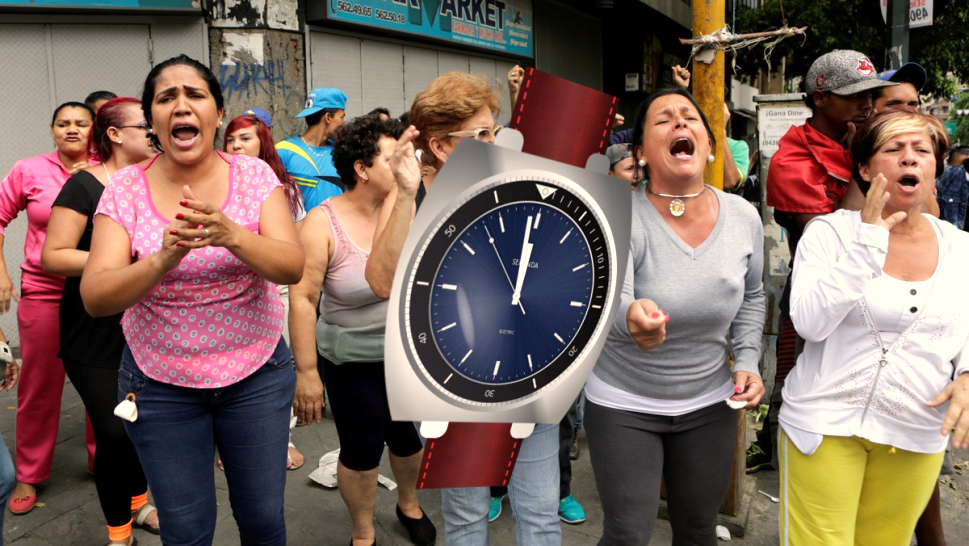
11:58:53
